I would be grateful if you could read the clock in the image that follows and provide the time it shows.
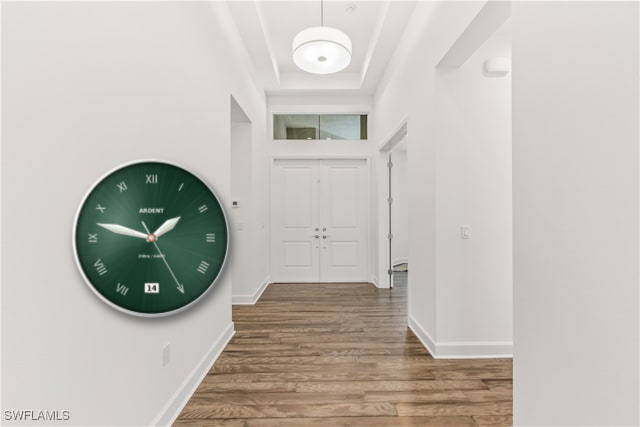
1:47:25
